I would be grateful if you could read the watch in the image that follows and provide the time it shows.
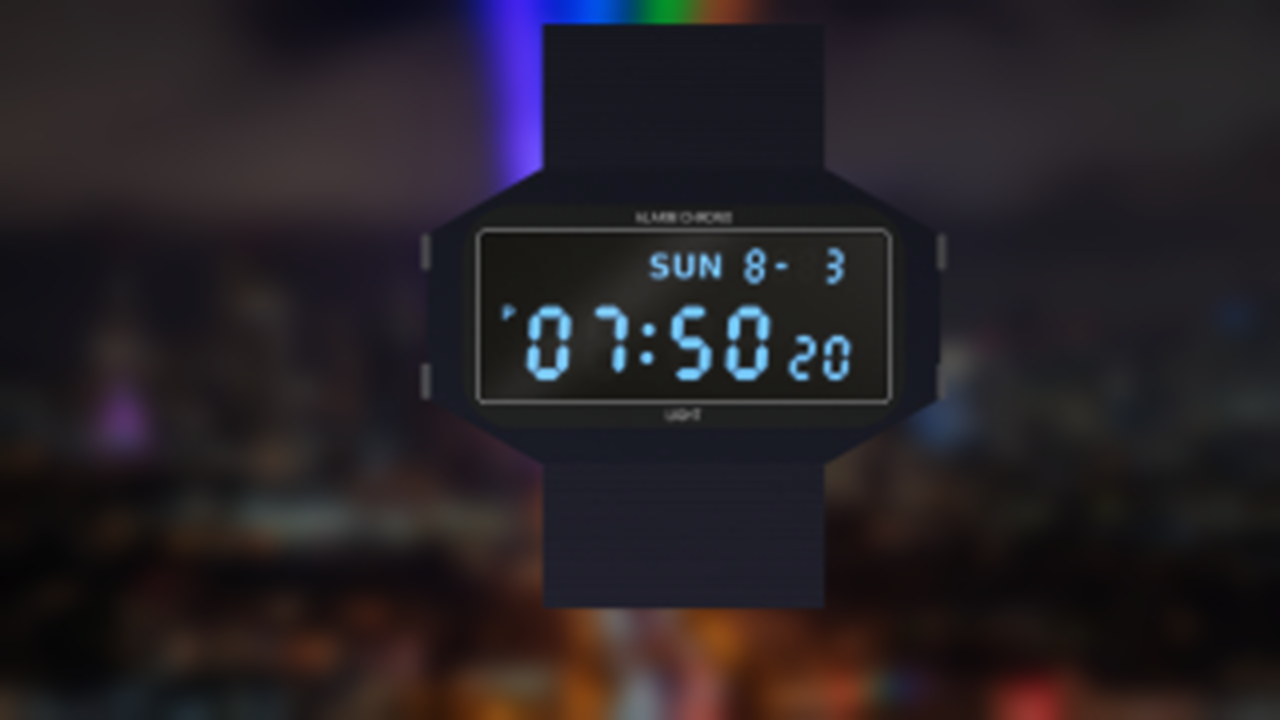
7:50:20
